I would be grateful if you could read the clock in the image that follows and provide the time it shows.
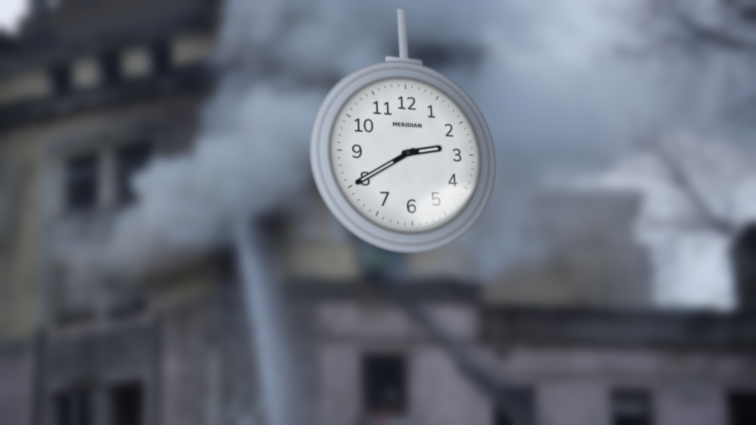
2:40
